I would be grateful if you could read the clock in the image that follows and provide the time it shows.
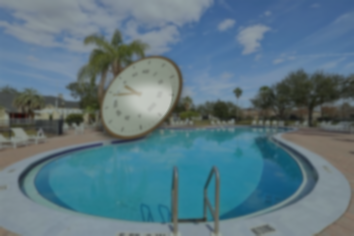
9:44
